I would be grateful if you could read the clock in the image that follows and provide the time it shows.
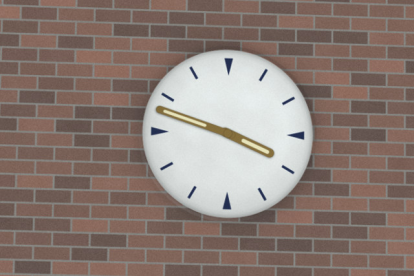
3:48
